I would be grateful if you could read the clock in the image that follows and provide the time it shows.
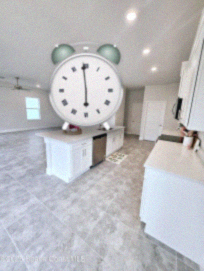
5:59
